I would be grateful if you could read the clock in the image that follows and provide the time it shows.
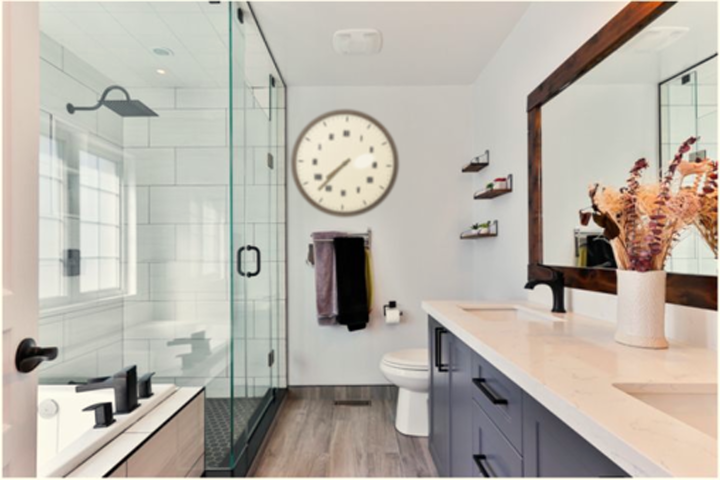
7:37
